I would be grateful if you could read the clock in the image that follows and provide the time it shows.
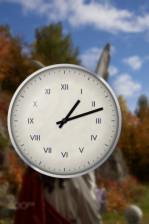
1:12
